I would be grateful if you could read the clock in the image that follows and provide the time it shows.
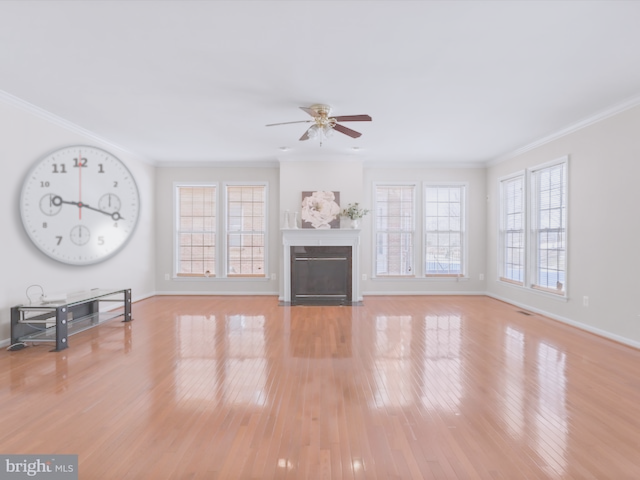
9:18
